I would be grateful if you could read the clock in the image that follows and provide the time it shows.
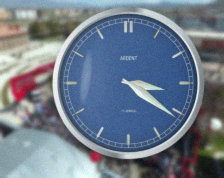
3:21
